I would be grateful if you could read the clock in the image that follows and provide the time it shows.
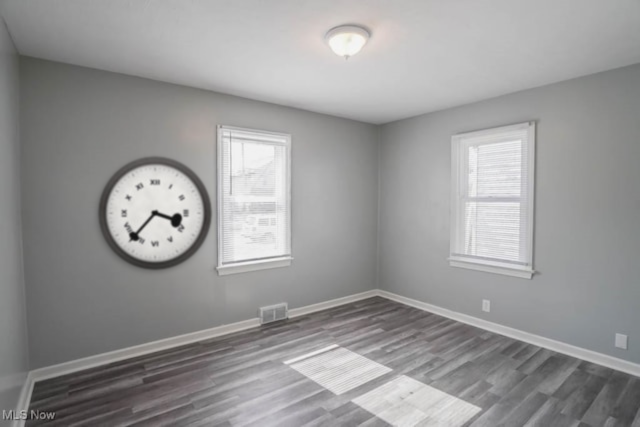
3:37
